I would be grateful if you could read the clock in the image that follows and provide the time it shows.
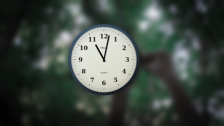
11:02
